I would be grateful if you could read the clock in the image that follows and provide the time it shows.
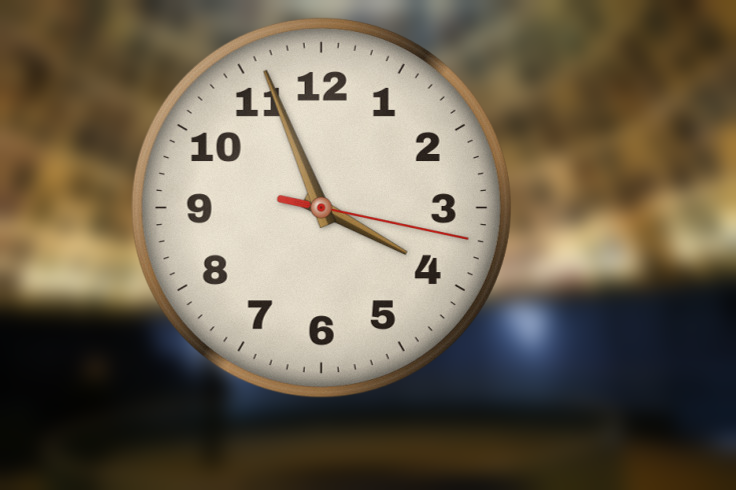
3:56:17
